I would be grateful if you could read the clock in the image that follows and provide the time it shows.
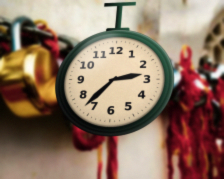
2:37
